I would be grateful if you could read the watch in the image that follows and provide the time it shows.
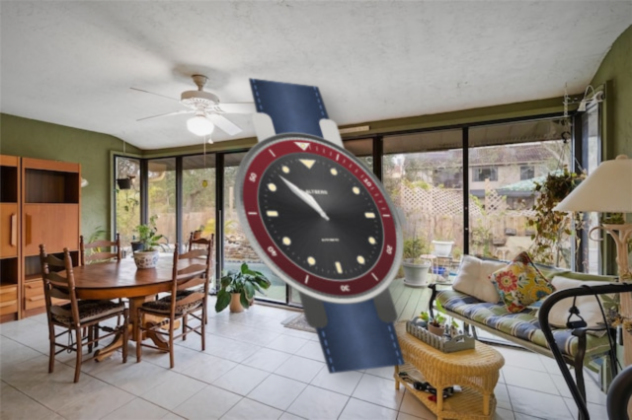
10:53
